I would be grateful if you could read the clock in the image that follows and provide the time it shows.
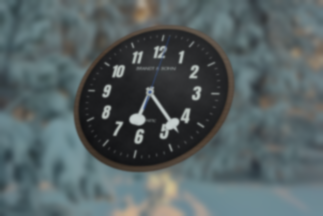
6:23:01
